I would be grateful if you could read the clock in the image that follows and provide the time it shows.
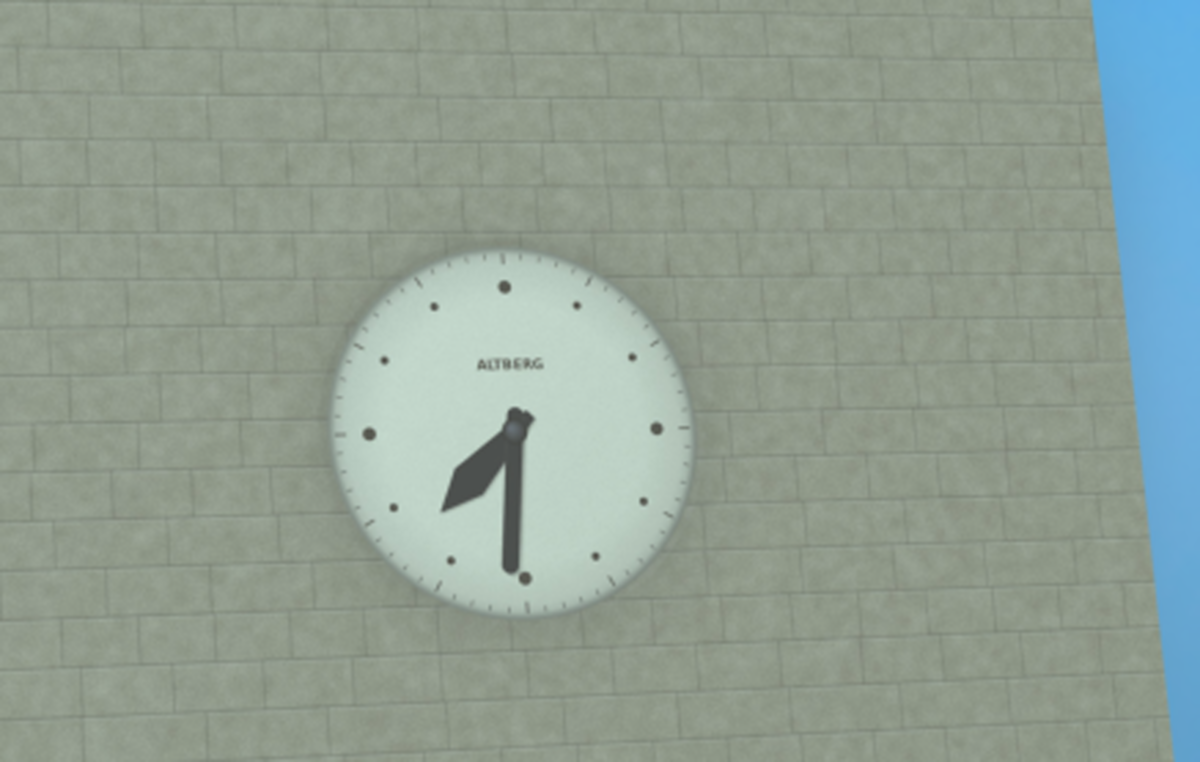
7:31
